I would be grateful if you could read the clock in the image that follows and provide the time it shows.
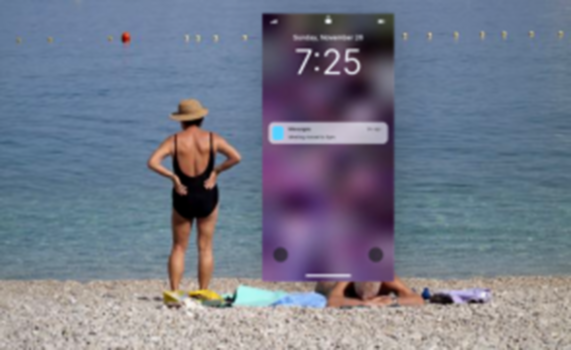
7:25
